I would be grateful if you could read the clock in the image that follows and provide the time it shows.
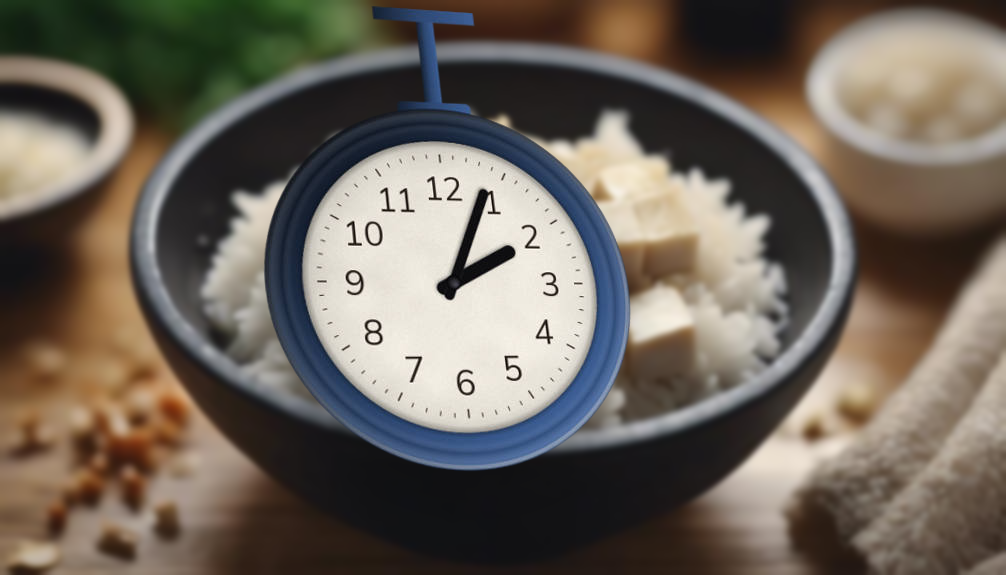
2:04
